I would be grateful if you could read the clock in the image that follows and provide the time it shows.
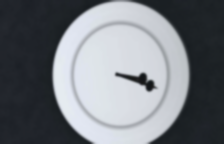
3:18
